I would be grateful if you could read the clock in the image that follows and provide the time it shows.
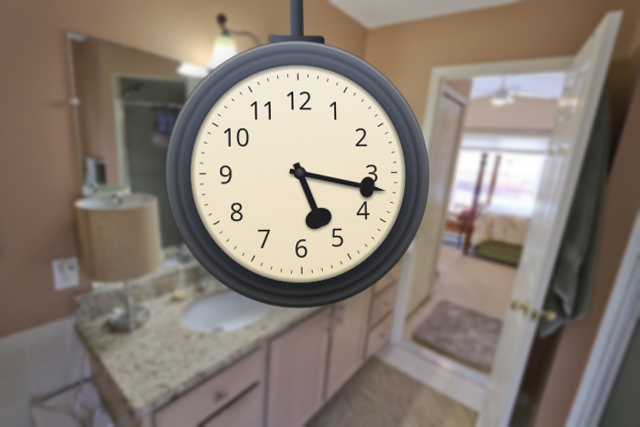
5:17
